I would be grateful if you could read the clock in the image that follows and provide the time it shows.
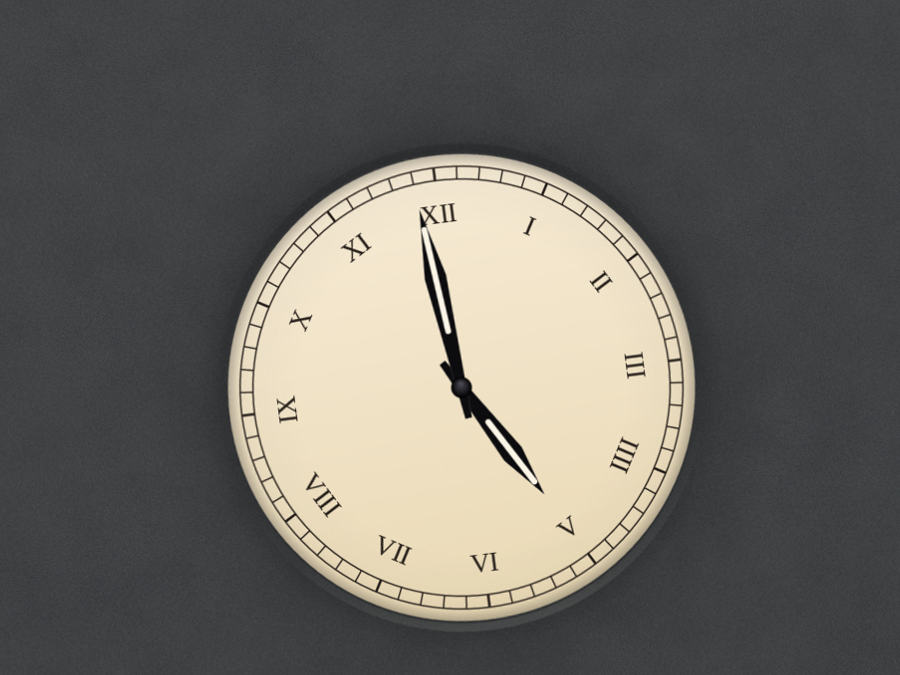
4:59
